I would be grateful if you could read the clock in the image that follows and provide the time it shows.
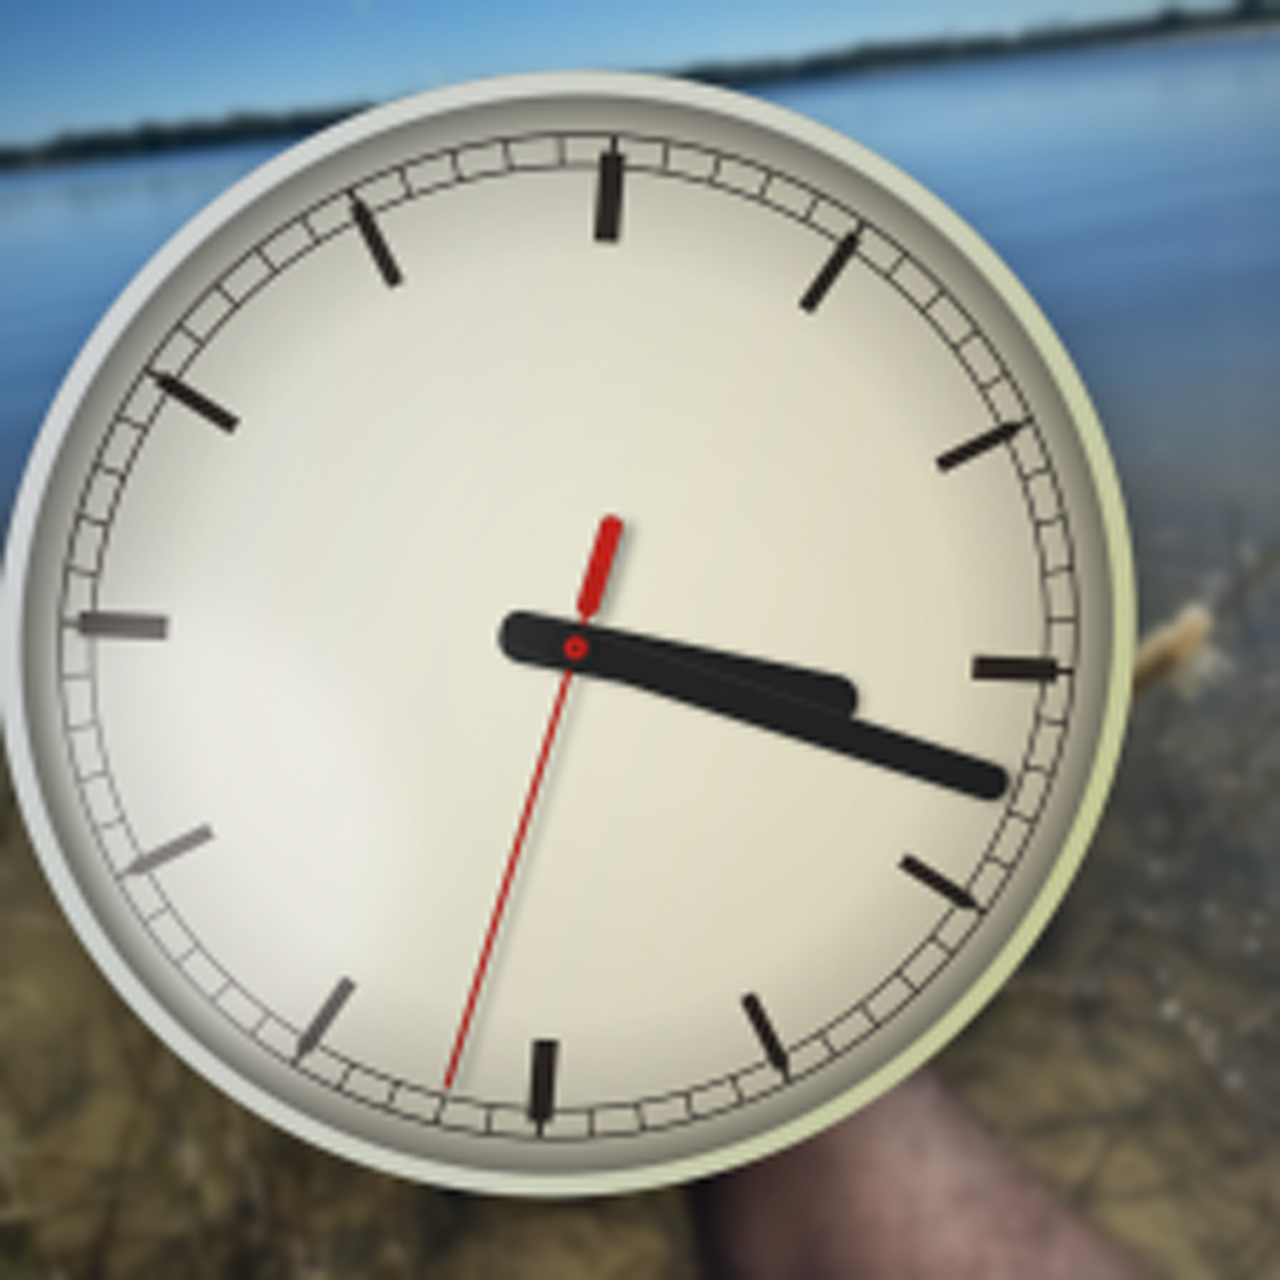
3:17:32
